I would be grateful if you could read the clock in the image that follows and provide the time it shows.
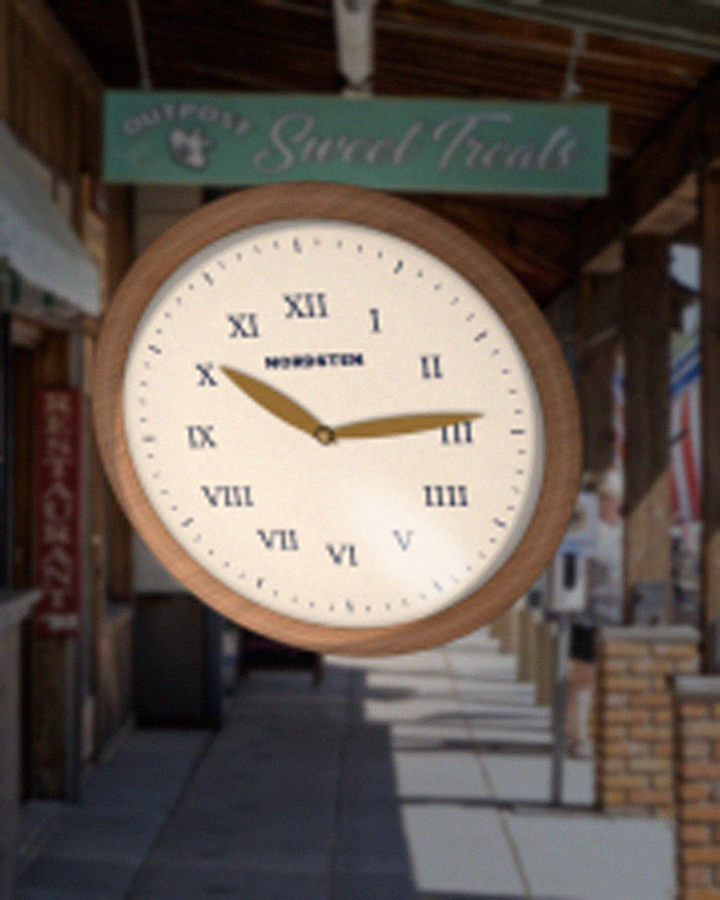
10:14
